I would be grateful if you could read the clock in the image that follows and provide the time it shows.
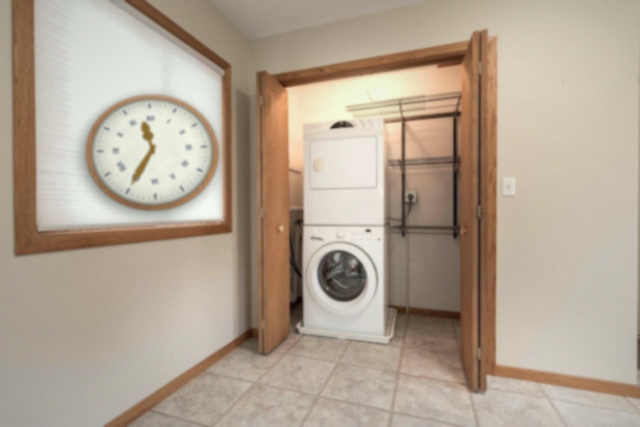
11:35
